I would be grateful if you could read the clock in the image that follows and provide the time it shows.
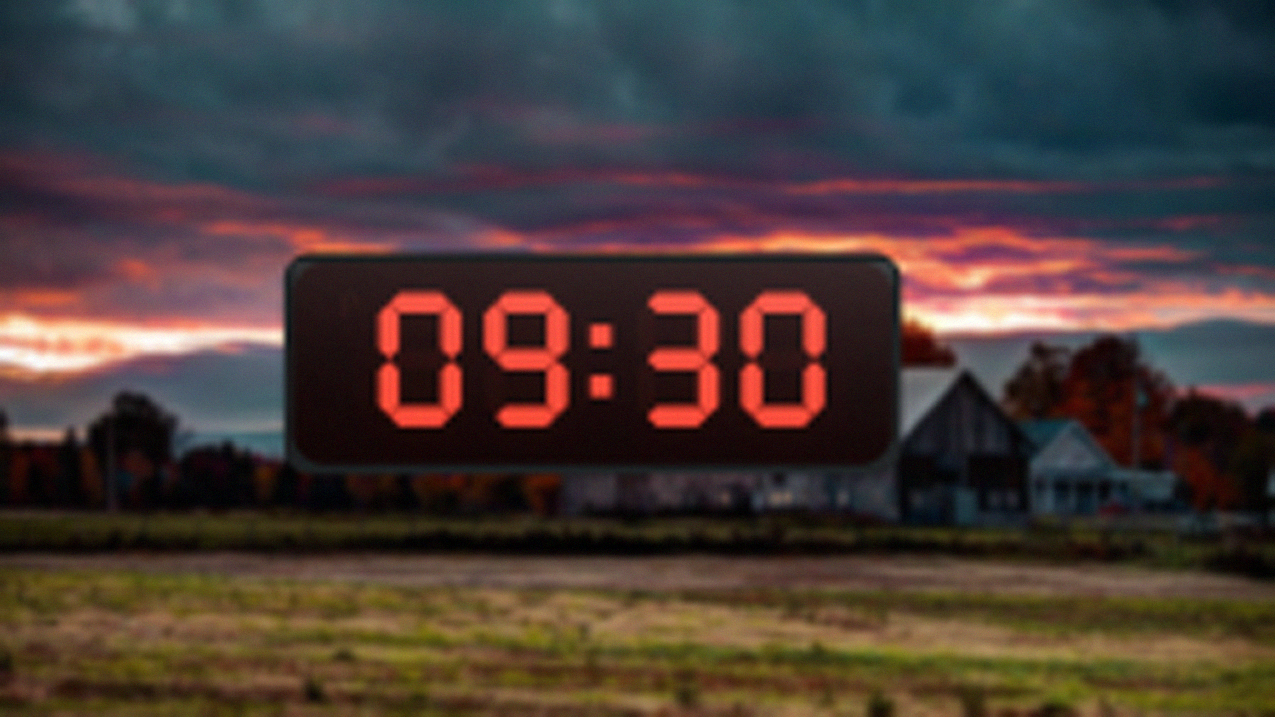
9:30
